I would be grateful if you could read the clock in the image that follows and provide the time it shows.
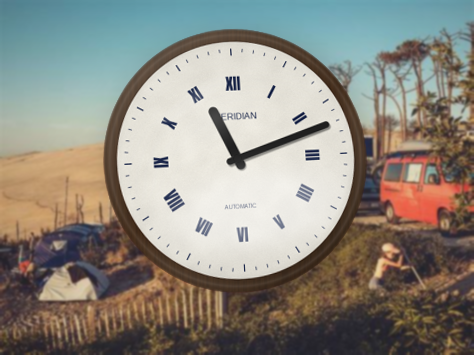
11:12
